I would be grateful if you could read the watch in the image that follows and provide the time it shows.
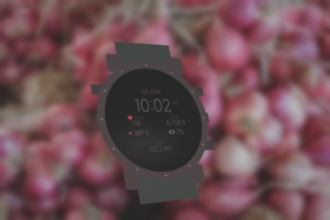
10:02
